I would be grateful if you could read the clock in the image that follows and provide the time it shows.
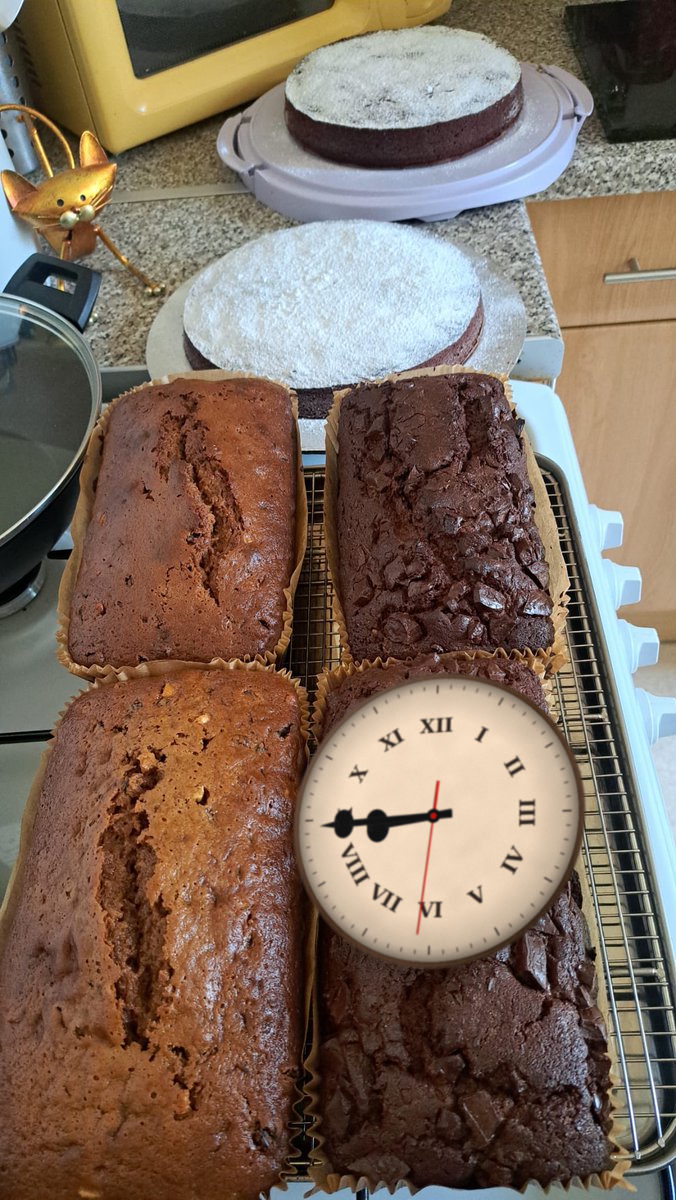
8:44:31
